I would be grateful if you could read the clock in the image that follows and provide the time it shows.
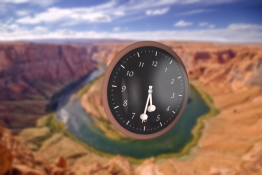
5:31
